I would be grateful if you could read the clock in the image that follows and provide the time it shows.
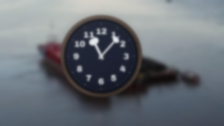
11:07
